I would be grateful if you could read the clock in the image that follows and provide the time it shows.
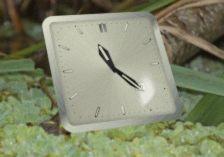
11:23
